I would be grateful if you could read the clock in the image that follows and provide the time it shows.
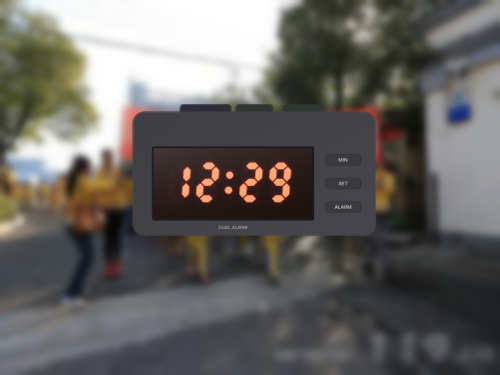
12:29
